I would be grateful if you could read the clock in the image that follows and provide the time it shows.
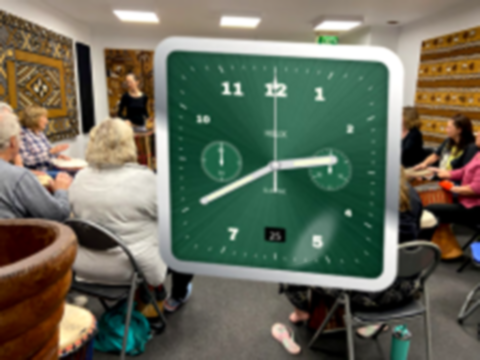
2:40
